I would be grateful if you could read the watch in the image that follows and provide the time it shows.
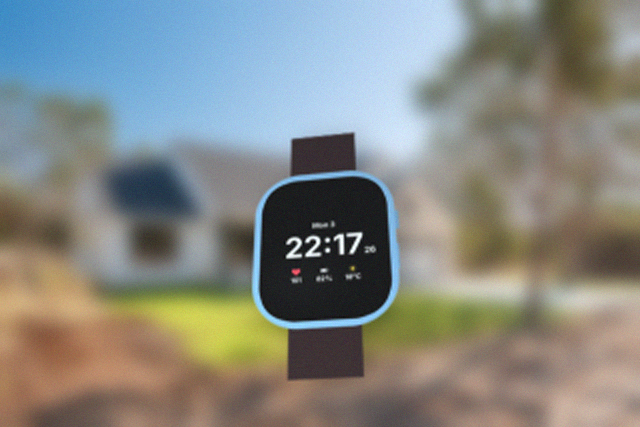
22:17
